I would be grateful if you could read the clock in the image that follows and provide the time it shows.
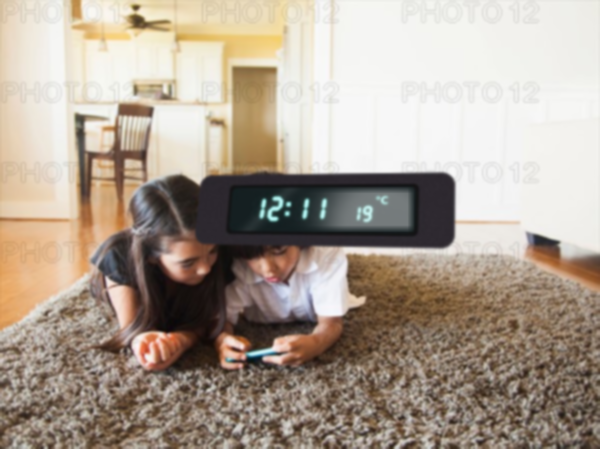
12:11
